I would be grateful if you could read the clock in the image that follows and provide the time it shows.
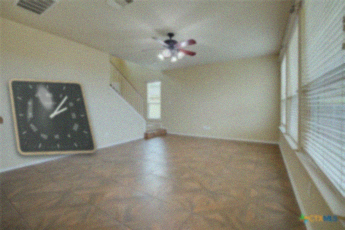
2:07
